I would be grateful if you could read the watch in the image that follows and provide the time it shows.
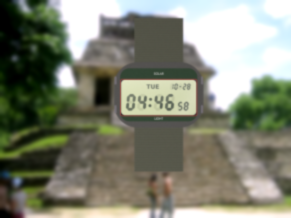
4:46
